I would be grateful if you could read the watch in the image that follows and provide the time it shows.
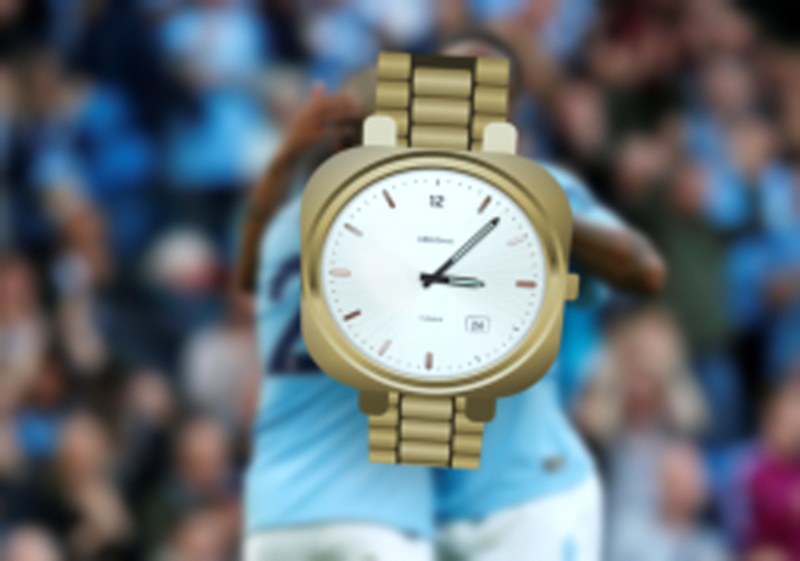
3:07
